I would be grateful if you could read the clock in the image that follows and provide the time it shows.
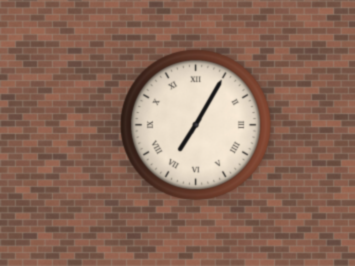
7:05
